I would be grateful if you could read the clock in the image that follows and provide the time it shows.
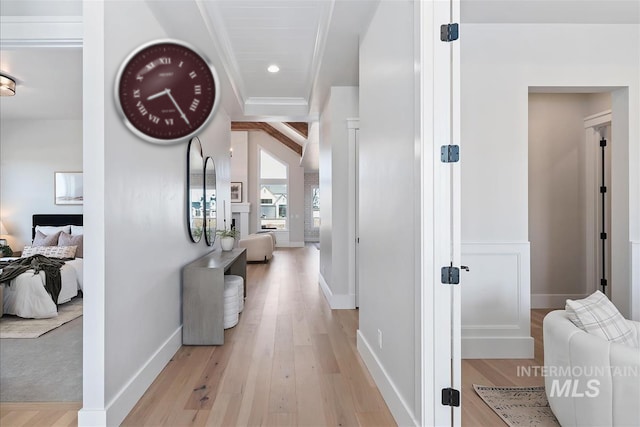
8:25
